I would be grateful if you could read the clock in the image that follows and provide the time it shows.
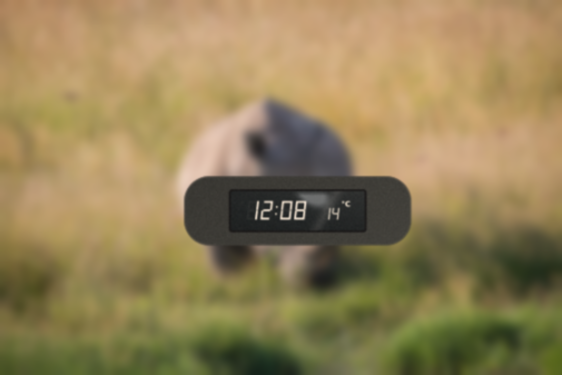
12:08
